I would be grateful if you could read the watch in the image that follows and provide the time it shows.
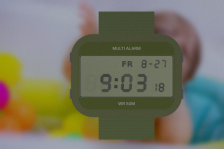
9:03:18
